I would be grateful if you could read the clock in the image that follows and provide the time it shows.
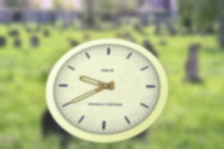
9:40
